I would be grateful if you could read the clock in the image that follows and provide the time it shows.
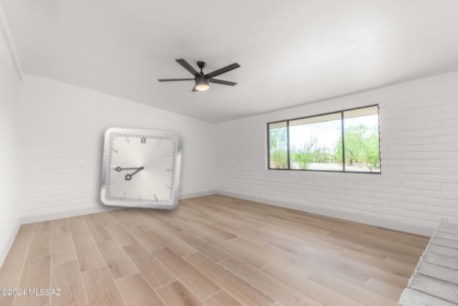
7:44
